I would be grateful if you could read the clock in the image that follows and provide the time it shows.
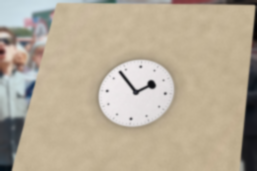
1:53
